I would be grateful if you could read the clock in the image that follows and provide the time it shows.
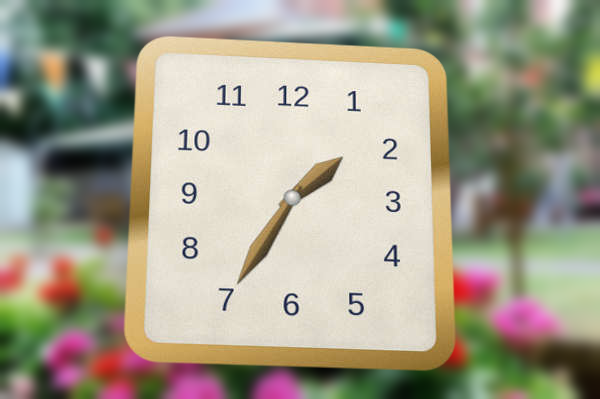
1:35
